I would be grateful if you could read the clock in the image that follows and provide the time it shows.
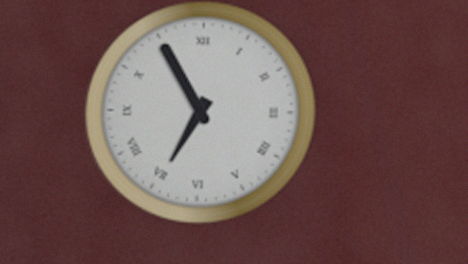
6:55
